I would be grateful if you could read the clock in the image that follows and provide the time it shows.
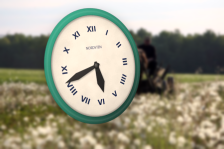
5:42
